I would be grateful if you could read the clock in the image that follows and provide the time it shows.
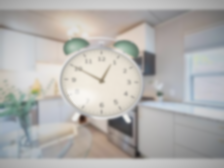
12:50
